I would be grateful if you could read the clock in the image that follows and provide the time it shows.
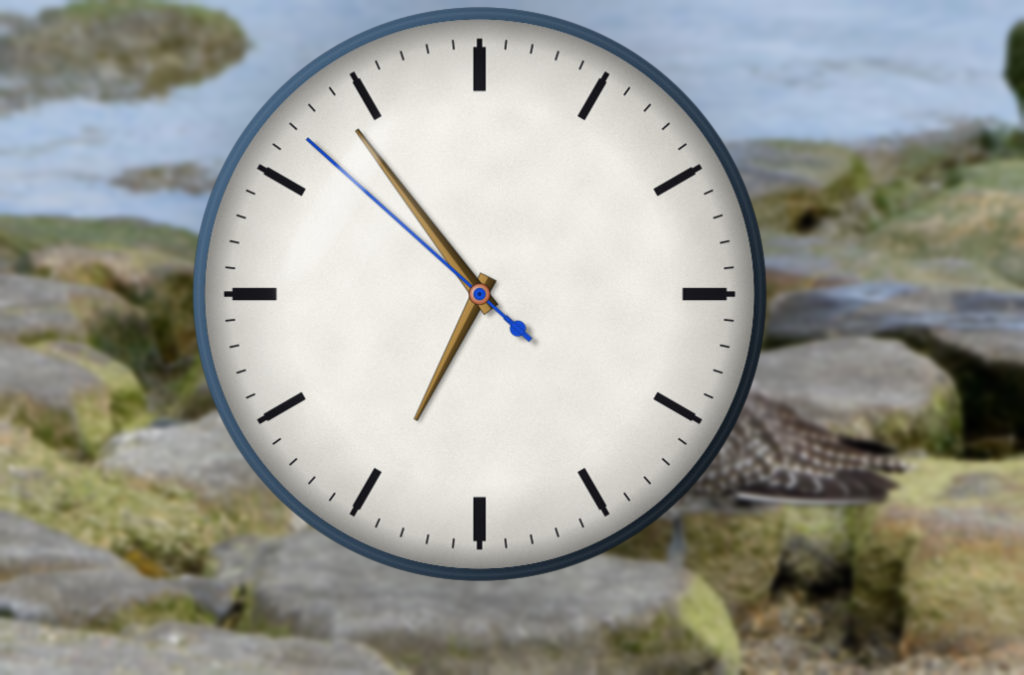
6:53:52
